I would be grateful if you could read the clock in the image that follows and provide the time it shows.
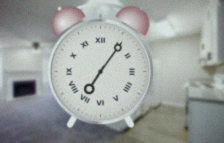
7:06
